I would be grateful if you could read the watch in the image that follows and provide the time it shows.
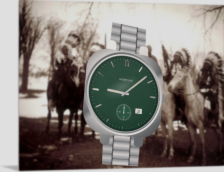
9:08
